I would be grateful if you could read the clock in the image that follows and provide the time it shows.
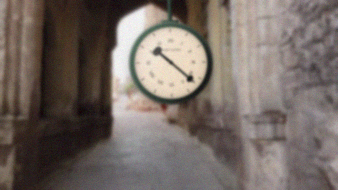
10:22
